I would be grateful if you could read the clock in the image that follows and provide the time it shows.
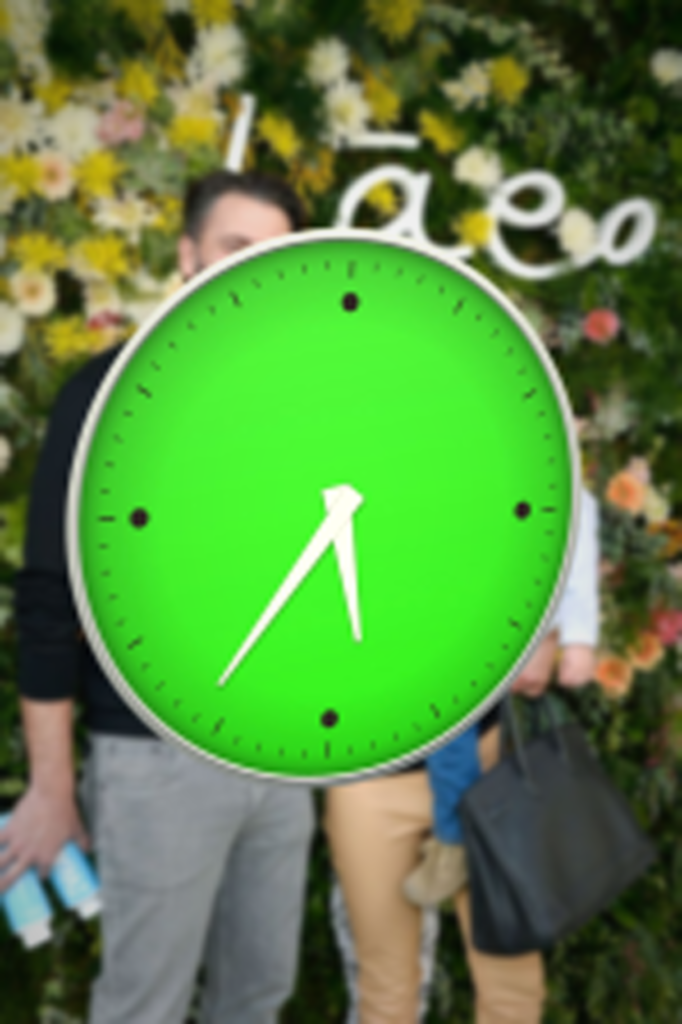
5:36
